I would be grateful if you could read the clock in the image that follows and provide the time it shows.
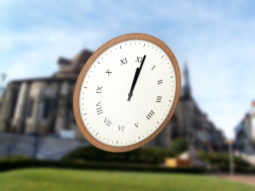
12:01
